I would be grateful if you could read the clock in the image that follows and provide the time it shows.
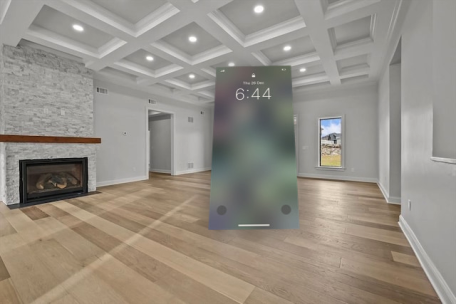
6:44
